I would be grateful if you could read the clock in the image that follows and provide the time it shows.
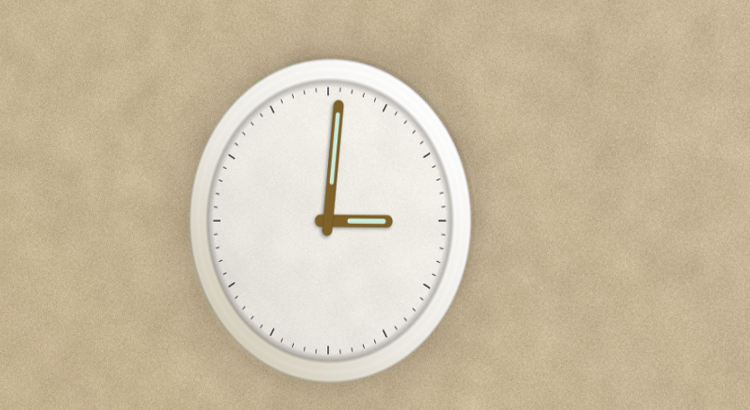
3:01
